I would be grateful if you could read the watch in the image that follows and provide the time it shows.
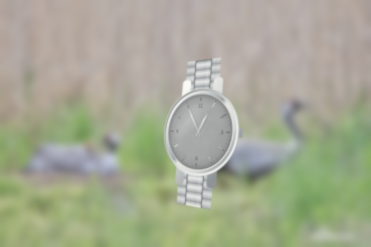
12:55
